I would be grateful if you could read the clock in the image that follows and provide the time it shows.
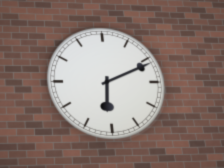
6:11
